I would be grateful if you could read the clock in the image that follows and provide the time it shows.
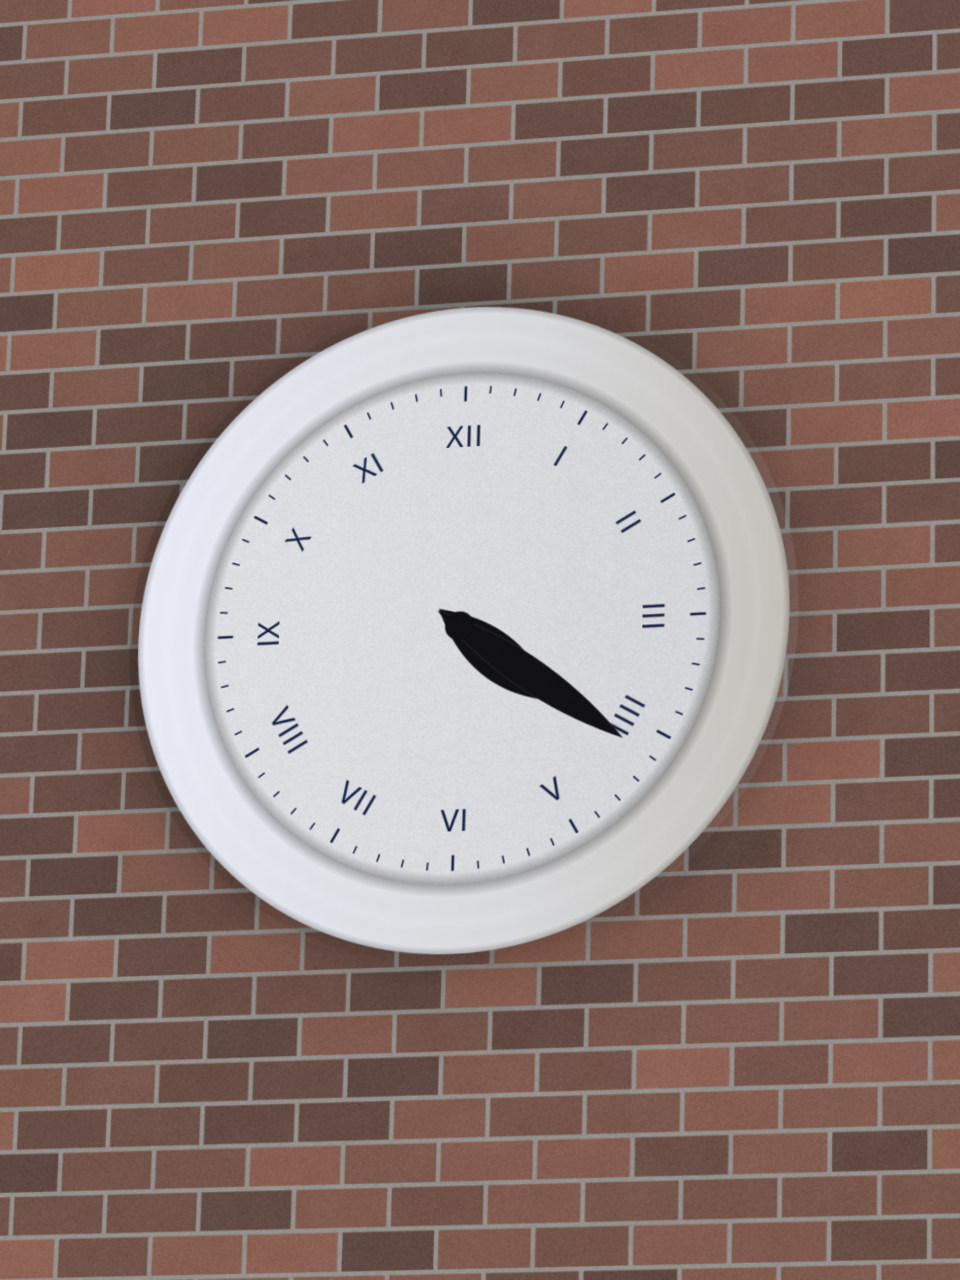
4:21
